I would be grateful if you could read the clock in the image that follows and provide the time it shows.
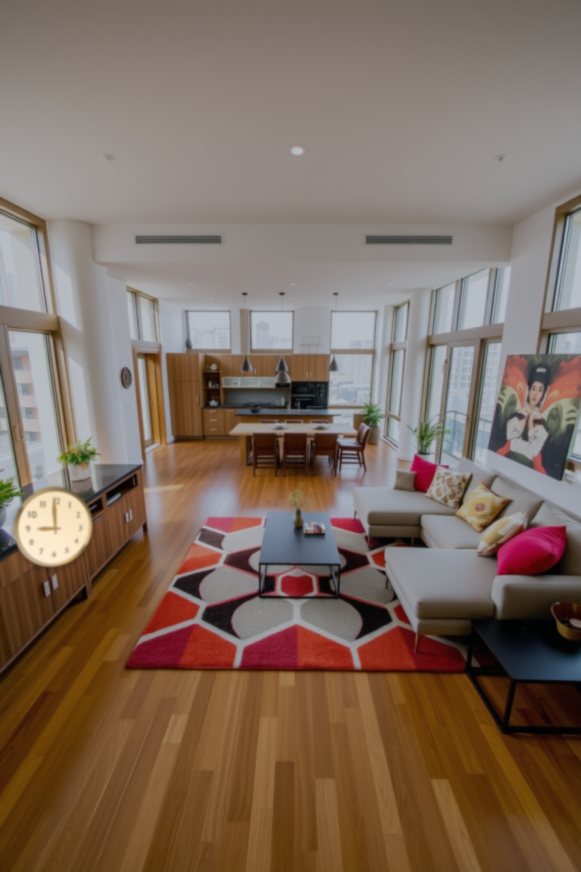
8:59
